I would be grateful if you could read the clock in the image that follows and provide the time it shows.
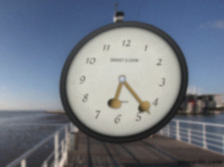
6:23
